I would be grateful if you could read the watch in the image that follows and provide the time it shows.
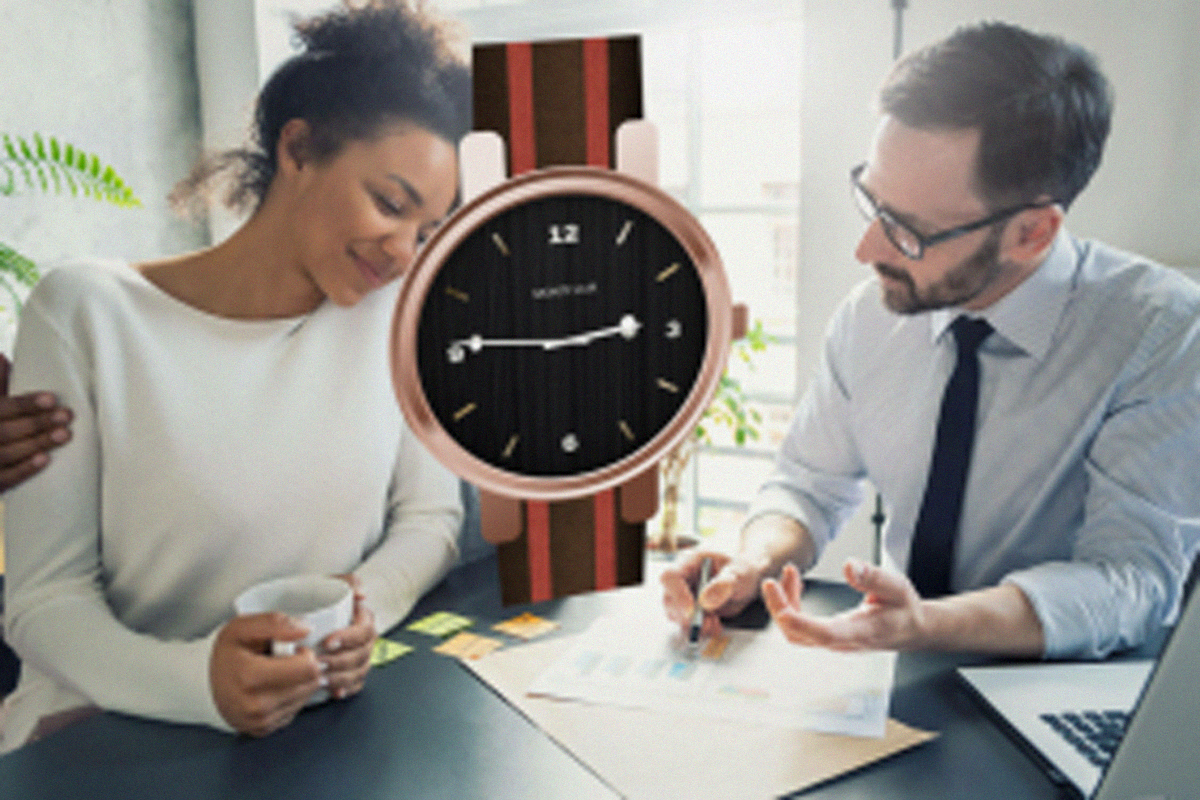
2:46
